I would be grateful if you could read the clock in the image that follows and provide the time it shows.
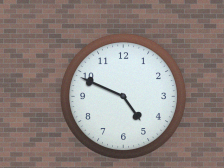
4:49
